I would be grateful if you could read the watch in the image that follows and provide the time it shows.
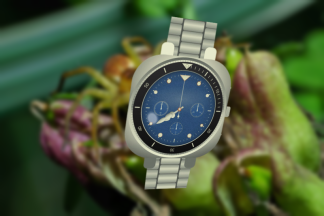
7:39
